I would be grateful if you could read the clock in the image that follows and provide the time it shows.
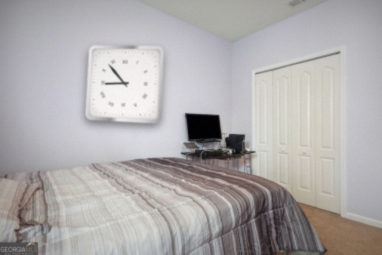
8:53
